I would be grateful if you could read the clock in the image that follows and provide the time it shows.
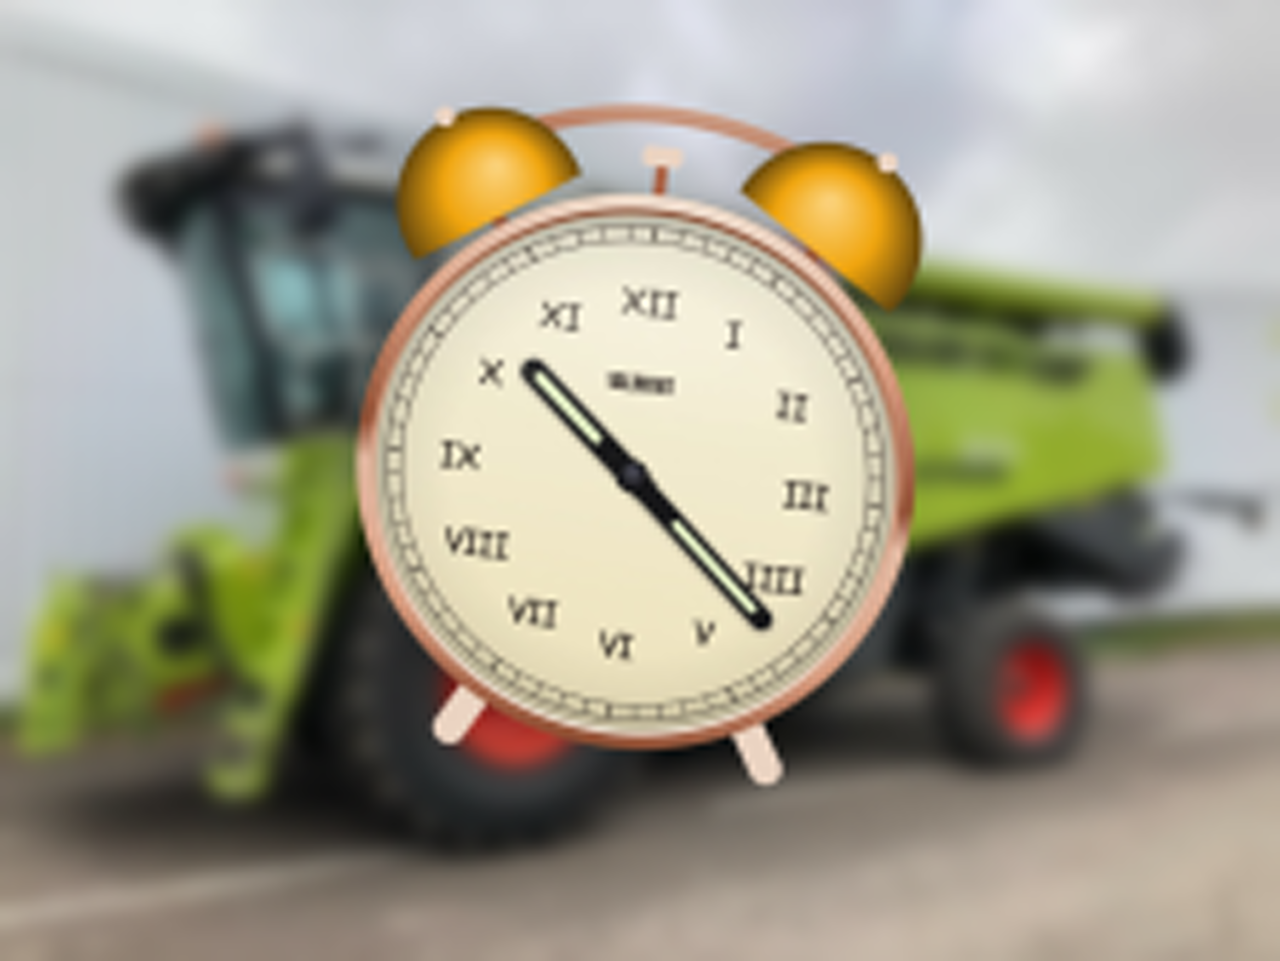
10:22
